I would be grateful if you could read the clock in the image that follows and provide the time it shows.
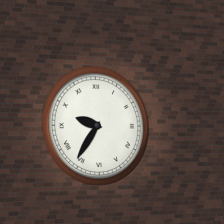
9:36
